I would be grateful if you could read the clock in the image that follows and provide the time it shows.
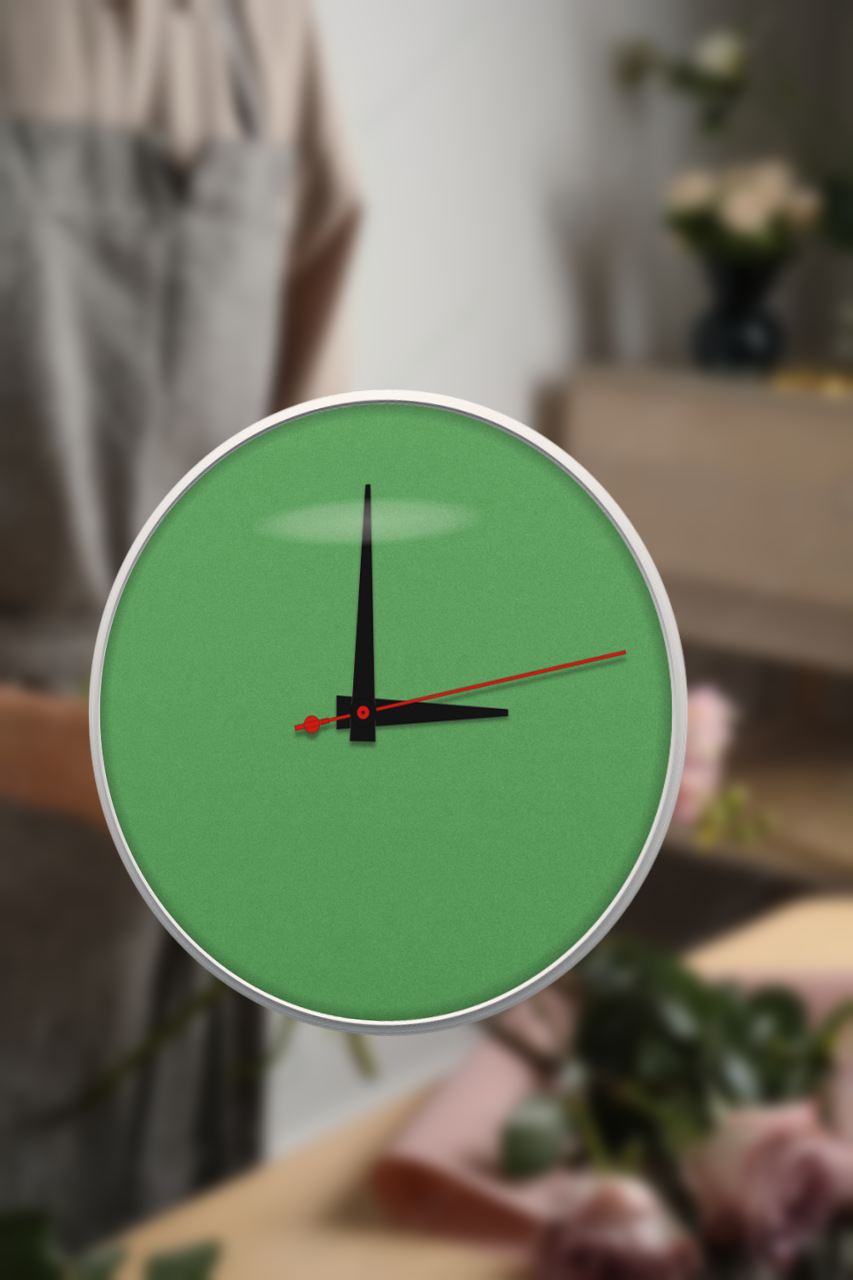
3:00:13
